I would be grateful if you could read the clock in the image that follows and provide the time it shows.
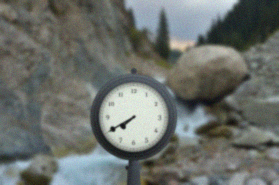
7:40
